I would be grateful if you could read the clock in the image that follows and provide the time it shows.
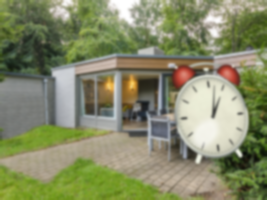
1:02
